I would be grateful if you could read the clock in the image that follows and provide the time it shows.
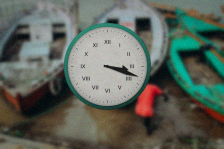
3:18
